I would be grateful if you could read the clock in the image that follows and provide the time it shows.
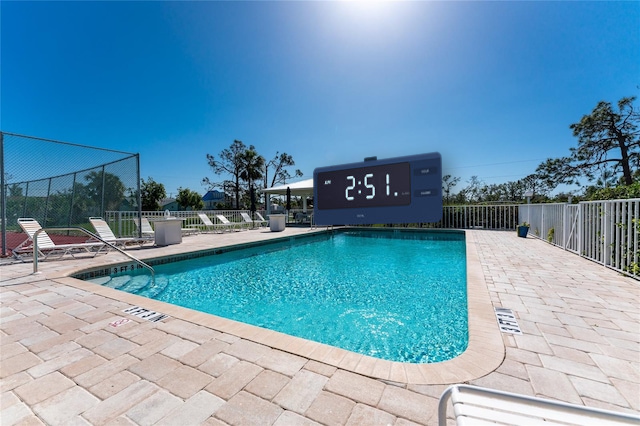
2:51
